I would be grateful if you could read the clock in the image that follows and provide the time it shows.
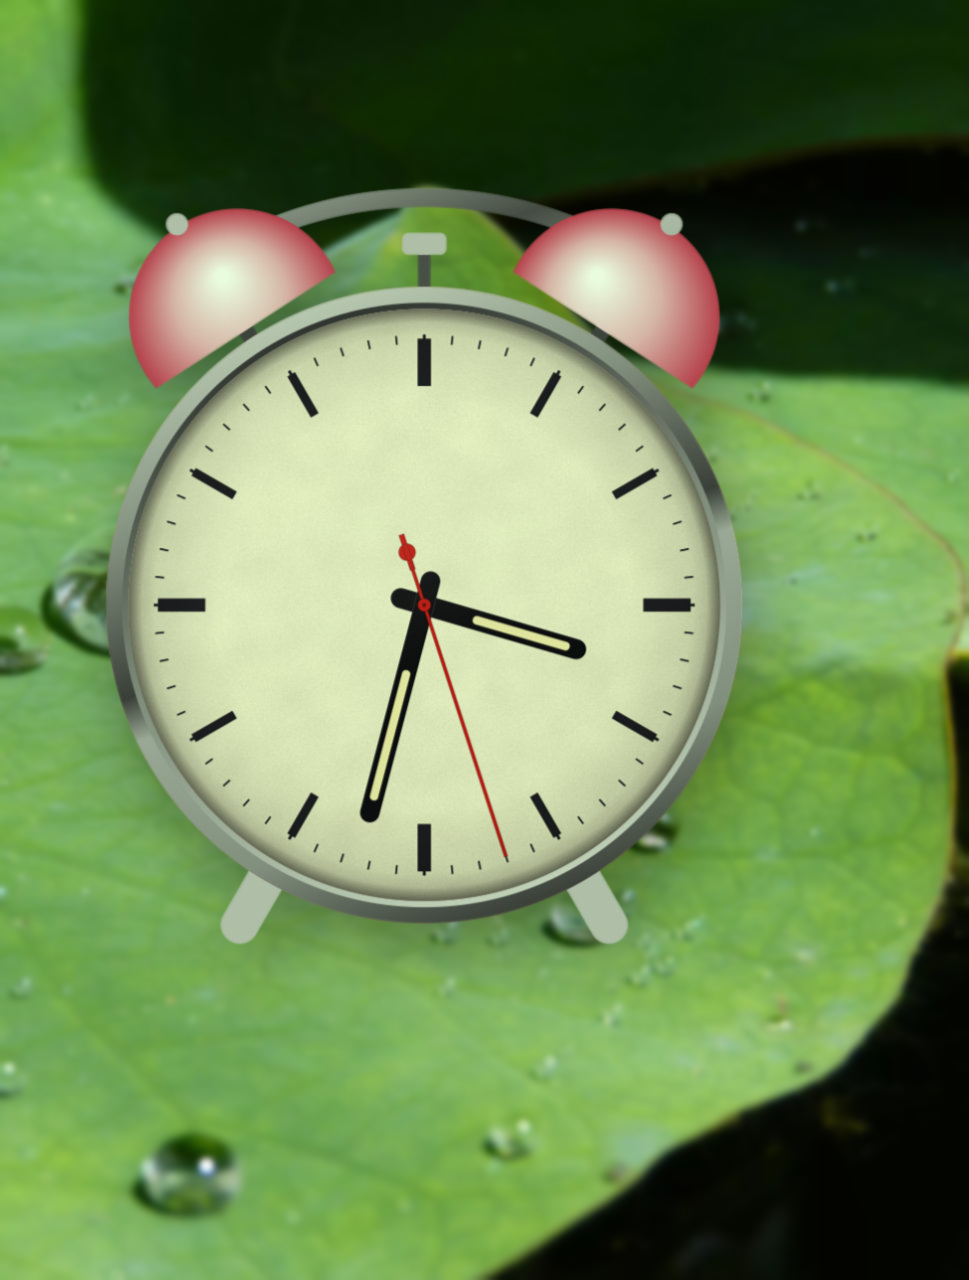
3:32:27
